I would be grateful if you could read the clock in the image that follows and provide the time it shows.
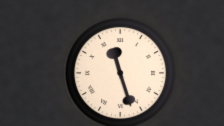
11:27
